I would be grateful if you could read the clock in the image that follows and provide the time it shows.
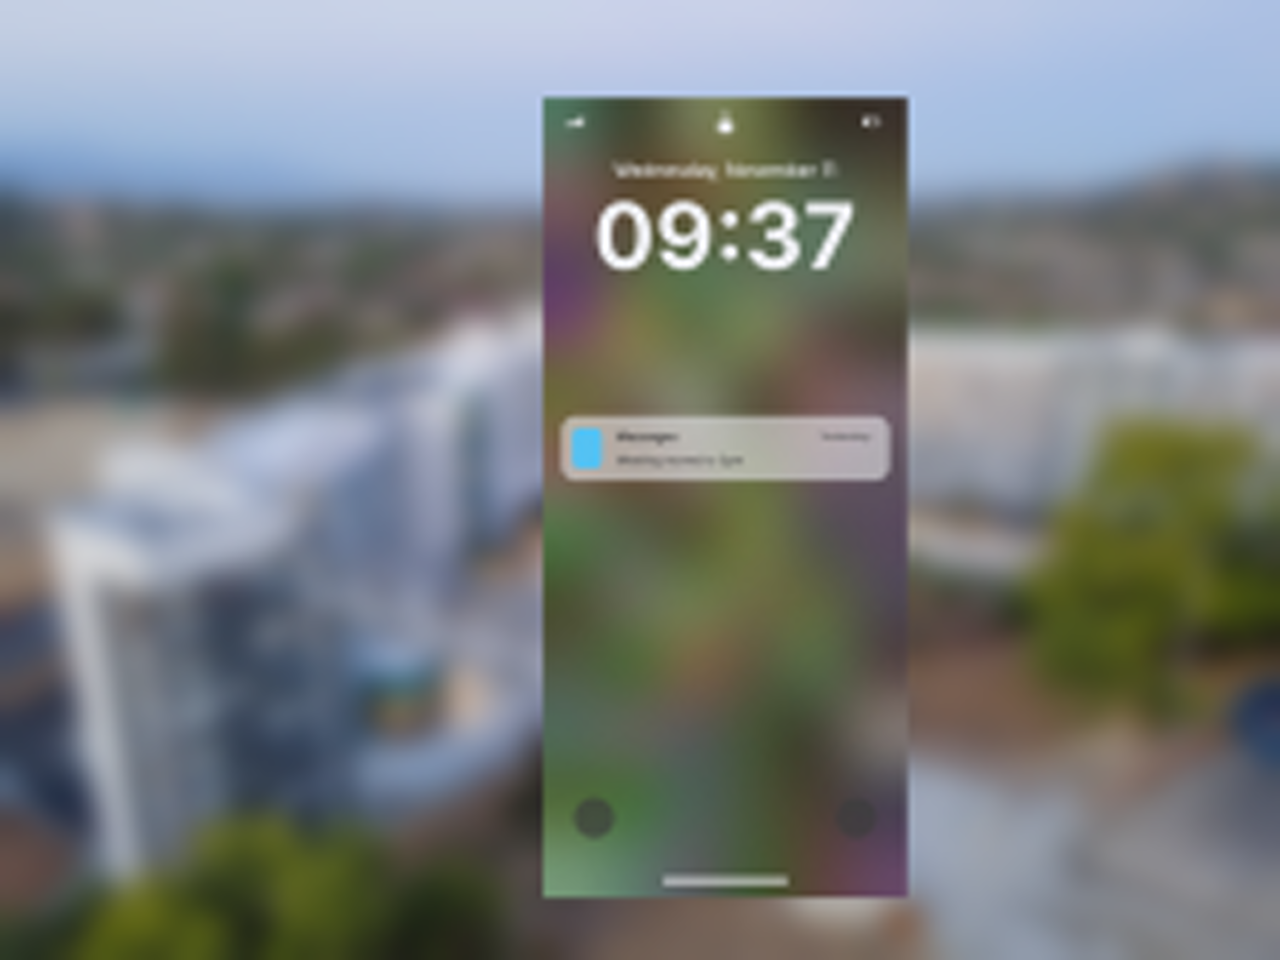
9:37
